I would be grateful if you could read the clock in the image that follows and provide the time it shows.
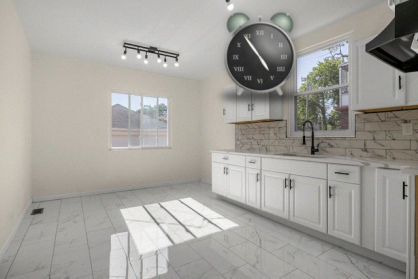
4:54
